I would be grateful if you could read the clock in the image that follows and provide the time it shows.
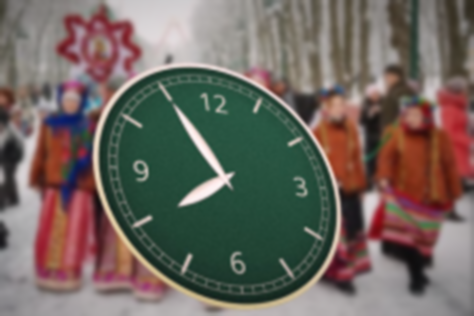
7:55
